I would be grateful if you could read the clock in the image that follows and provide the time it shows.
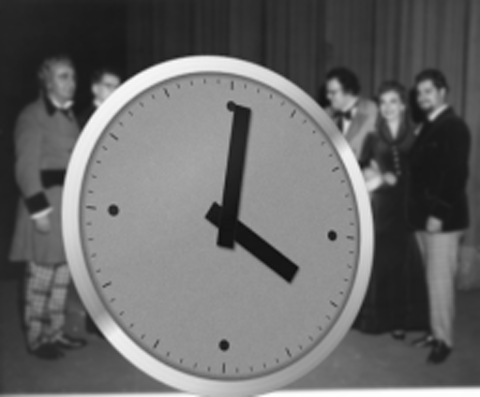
4:01
